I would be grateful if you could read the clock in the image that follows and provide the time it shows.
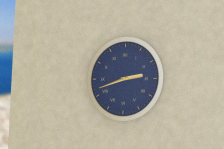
2:42
